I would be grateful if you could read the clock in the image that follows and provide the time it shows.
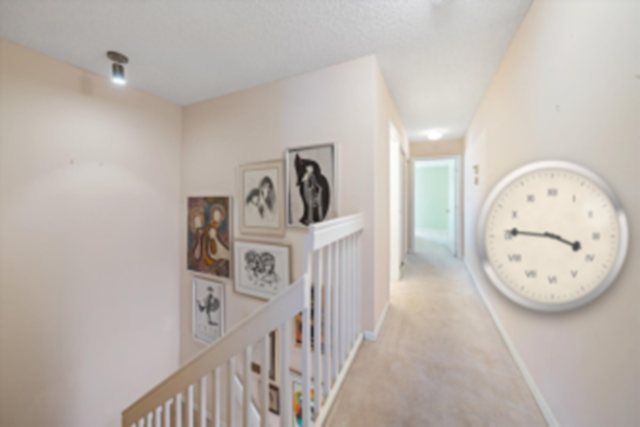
3:46
